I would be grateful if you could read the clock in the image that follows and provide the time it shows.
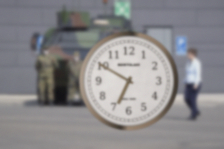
6:50
